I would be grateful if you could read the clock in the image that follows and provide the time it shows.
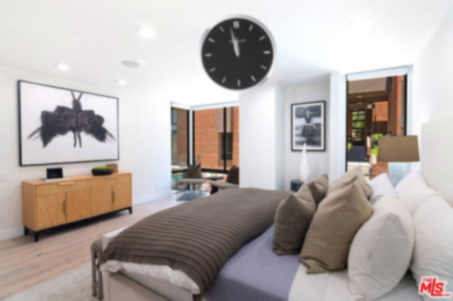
11:58
